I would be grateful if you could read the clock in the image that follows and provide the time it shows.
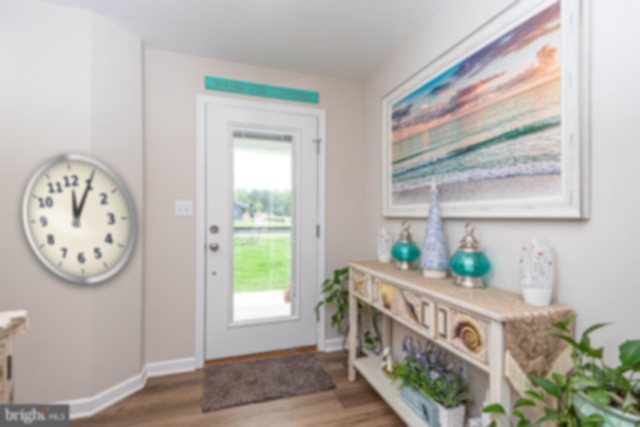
12:05
